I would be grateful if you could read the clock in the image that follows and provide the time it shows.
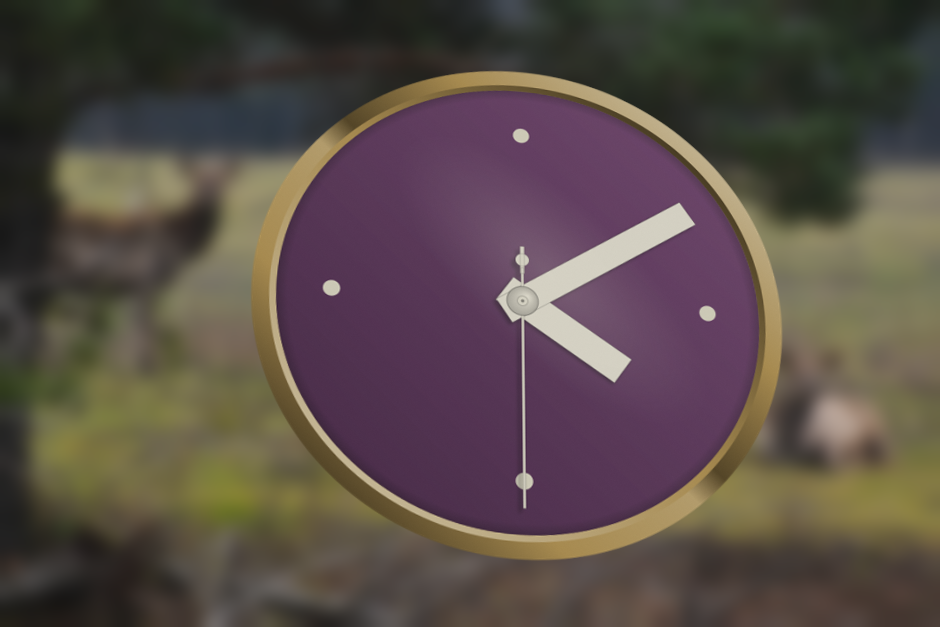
4:09:30
